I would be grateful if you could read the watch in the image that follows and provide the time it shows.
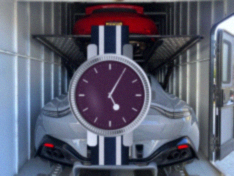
5:05
